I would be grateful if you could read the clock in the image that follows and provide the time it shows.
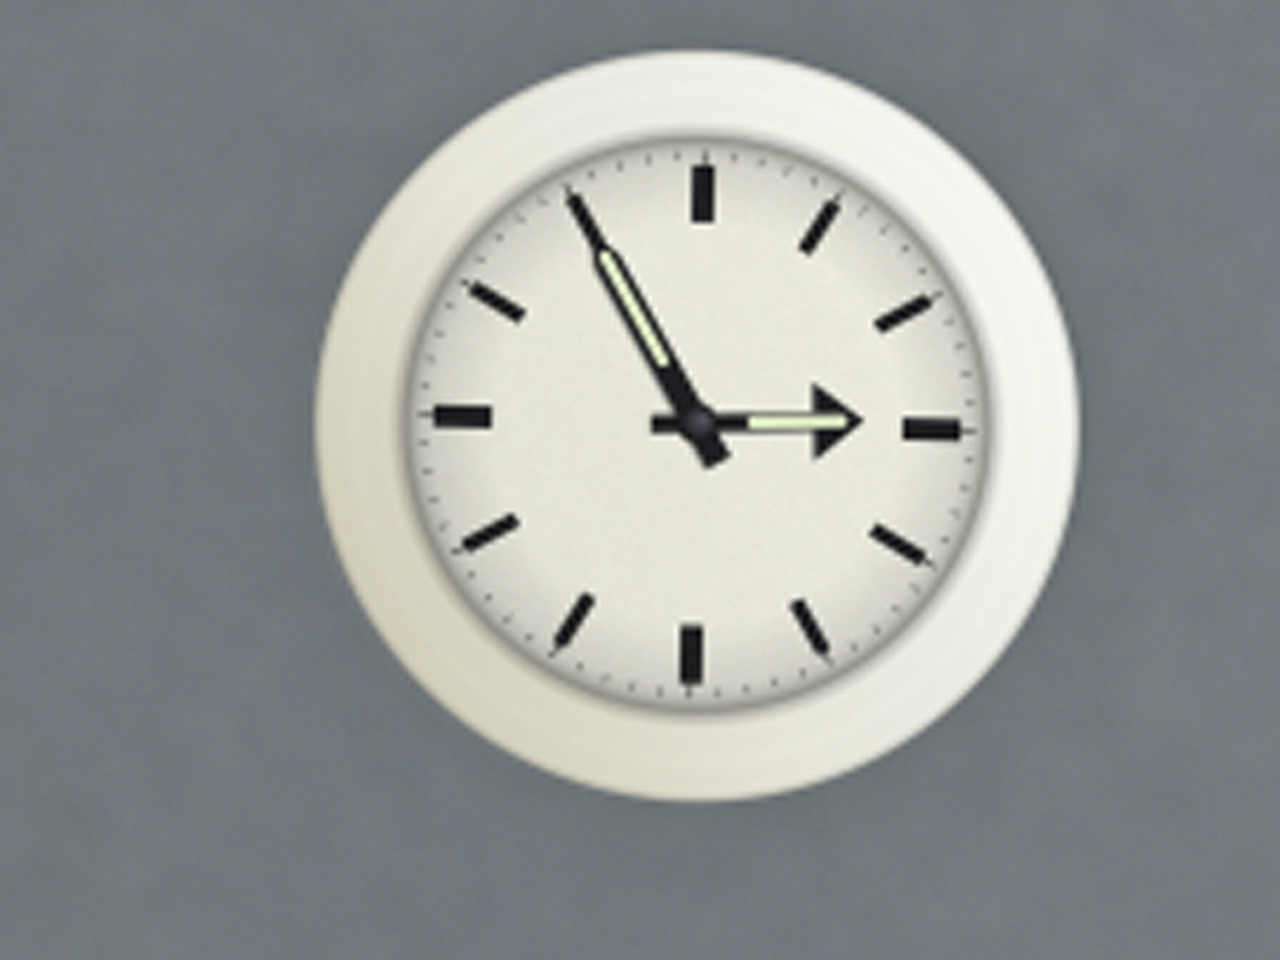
2:55
